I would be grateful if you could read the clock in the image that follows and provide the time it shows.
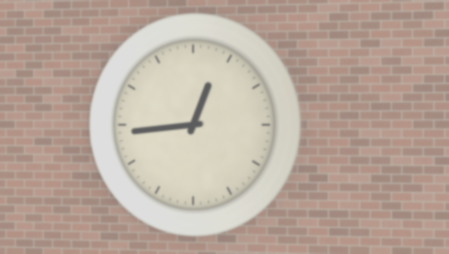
12:44
